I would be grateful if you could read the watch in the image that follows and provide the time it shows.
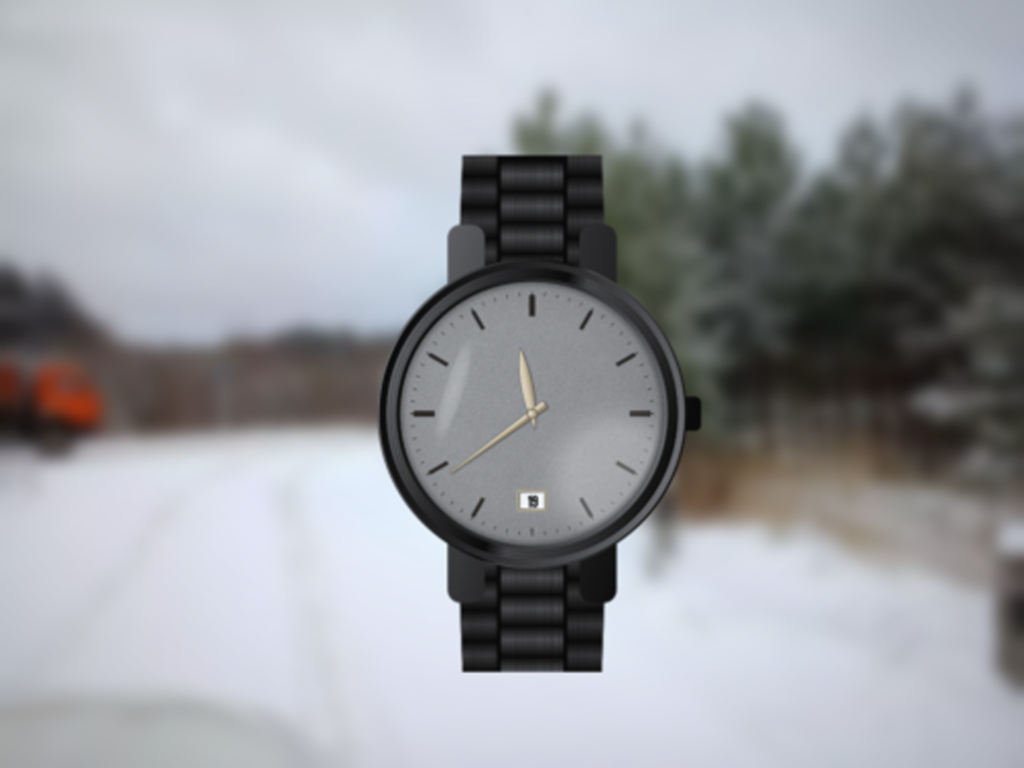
11:39
